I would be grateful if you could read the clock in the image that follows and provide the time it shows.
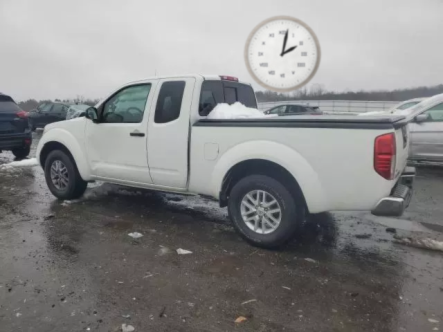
2:02
